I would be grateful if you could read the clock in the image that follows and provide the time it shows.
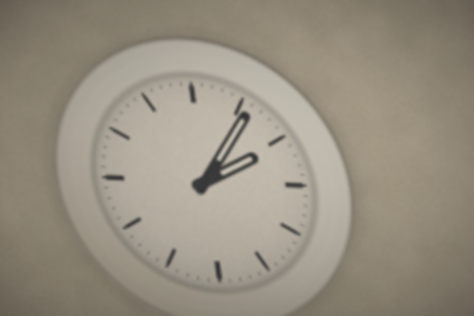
2:06
